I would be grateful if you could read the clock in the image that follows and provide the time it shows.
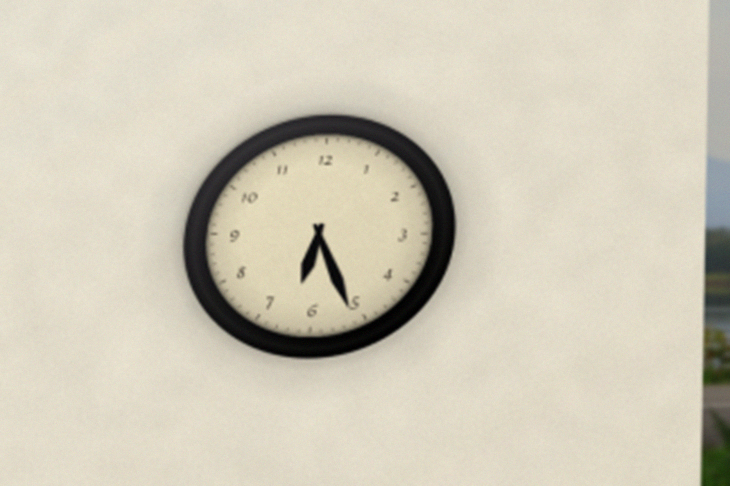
6:26
